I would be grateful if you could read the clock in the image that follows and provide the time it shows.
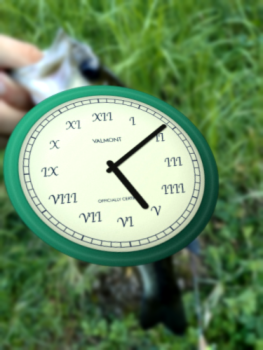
5:09
